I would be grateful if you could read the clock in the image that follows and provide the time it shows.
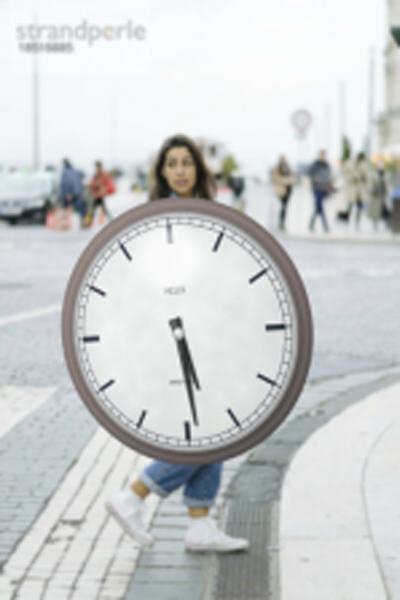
5:29
